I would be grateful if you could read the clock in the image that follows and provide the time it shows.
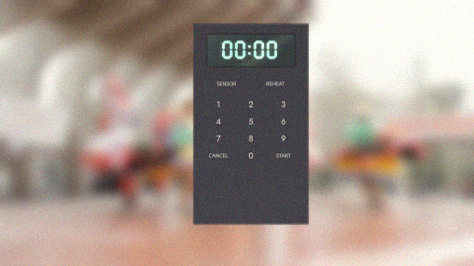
0:00
